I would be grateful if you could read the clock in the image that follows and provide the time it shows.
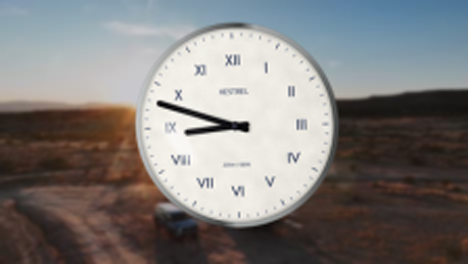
8:48
